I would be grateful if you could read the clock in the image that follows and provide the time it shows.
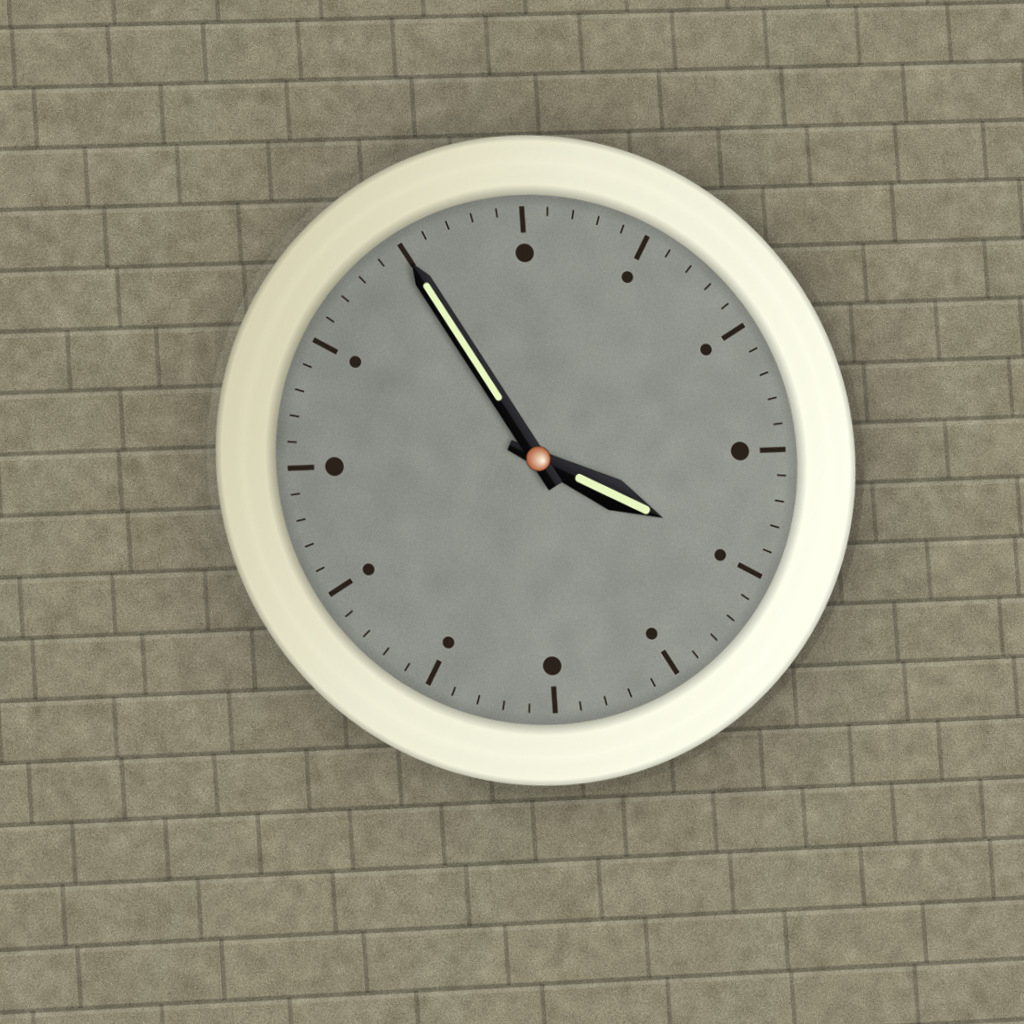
3:55
